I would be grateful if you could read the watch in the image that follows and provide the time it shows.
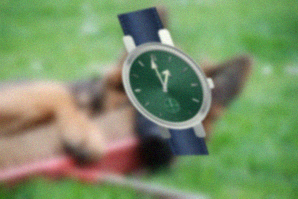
12:59
